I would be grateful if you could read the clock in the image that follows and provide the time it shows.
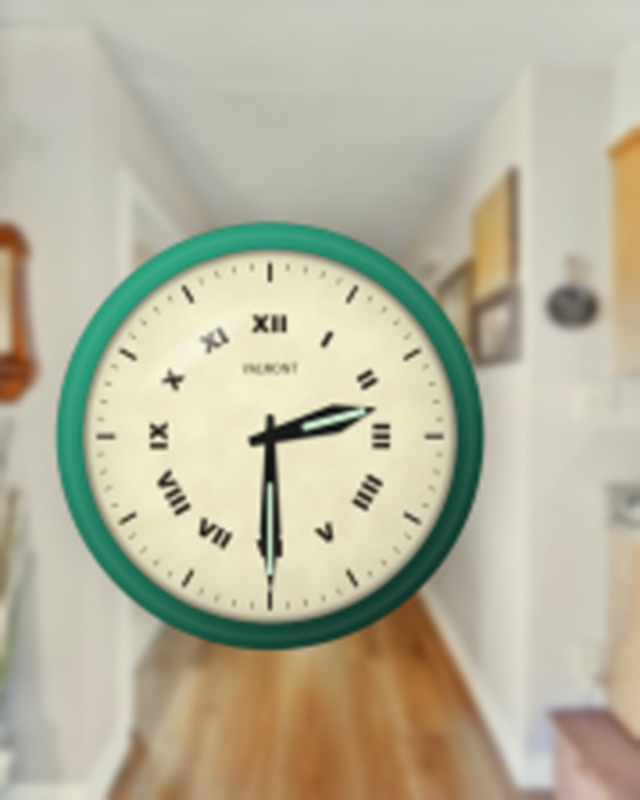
2:30
